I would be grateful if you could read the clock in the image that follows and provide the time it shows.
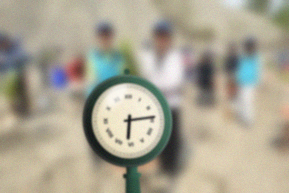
6:14
